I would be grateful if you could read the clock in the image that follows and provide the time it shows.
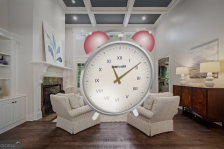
11:09
